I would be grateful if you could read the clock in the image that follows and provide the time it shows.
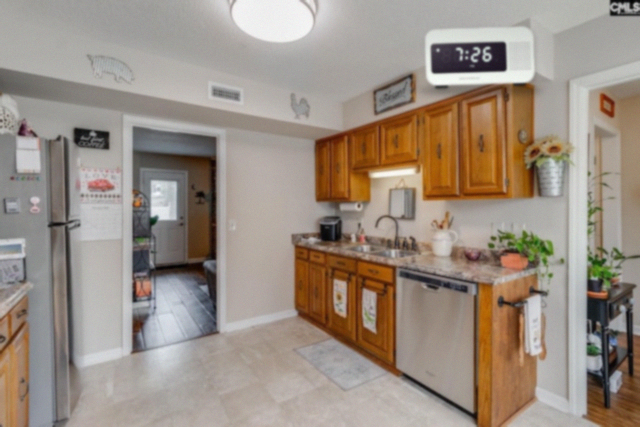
7:26
